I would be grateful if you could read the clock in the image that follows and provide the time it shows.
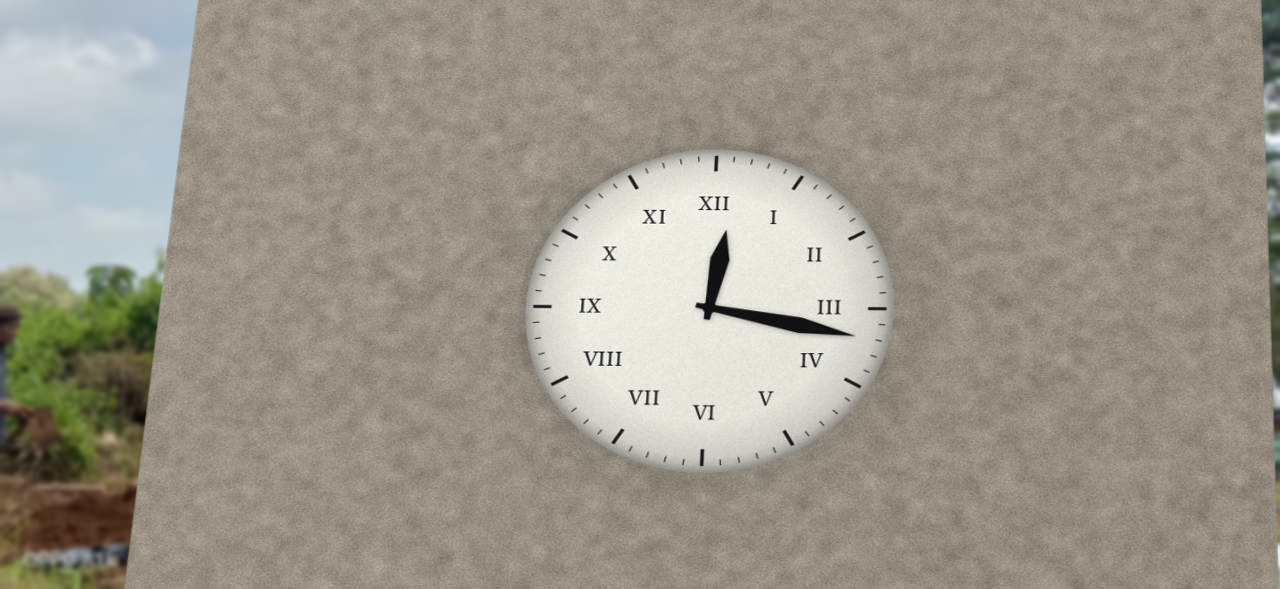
12:17
